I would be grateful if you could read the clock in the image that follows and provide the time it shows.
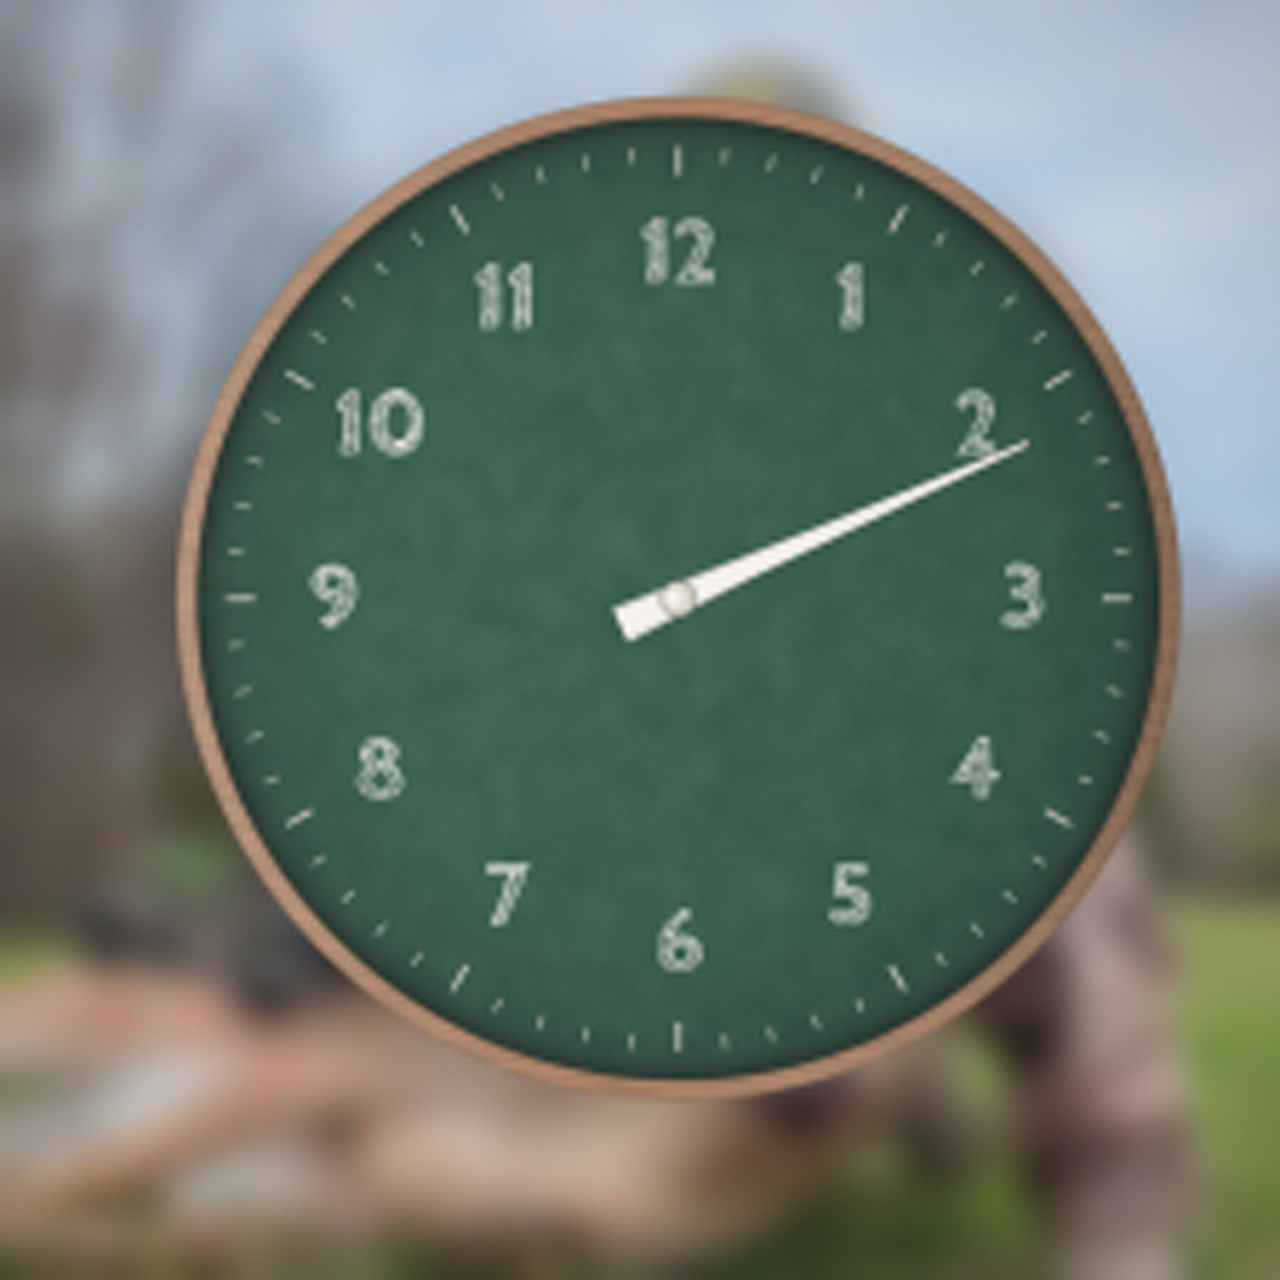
2:11
